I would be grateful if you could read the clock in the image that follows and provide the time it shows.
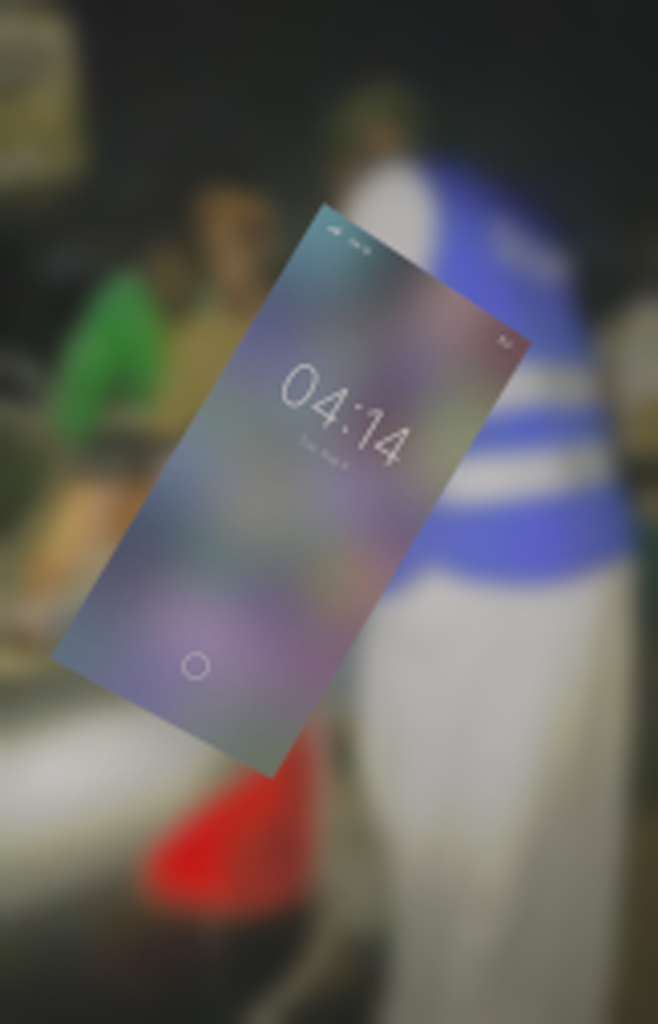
4:14
